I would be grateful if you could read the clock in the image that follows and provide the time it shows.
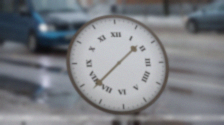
1:38
